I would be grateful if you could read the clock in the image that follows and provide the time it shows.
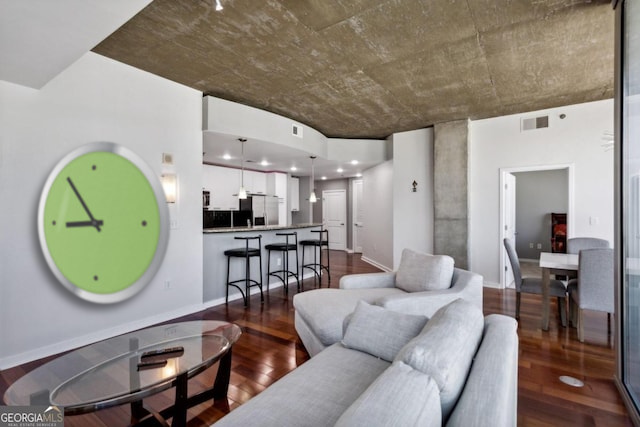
8:54
